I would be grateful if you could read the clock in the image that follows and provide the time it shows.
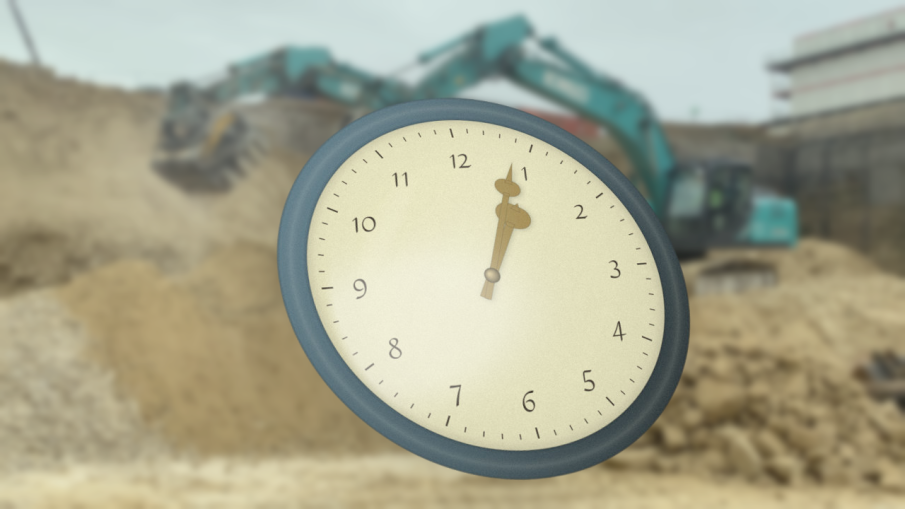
1:04
